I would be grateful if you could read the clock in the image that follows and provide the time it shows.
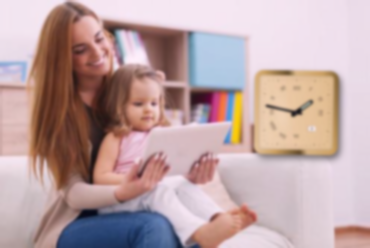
1:47
